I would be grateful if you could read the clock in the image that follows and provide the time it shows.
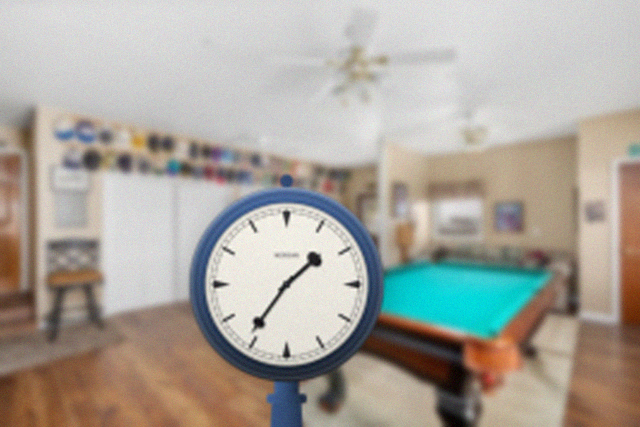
1:36
